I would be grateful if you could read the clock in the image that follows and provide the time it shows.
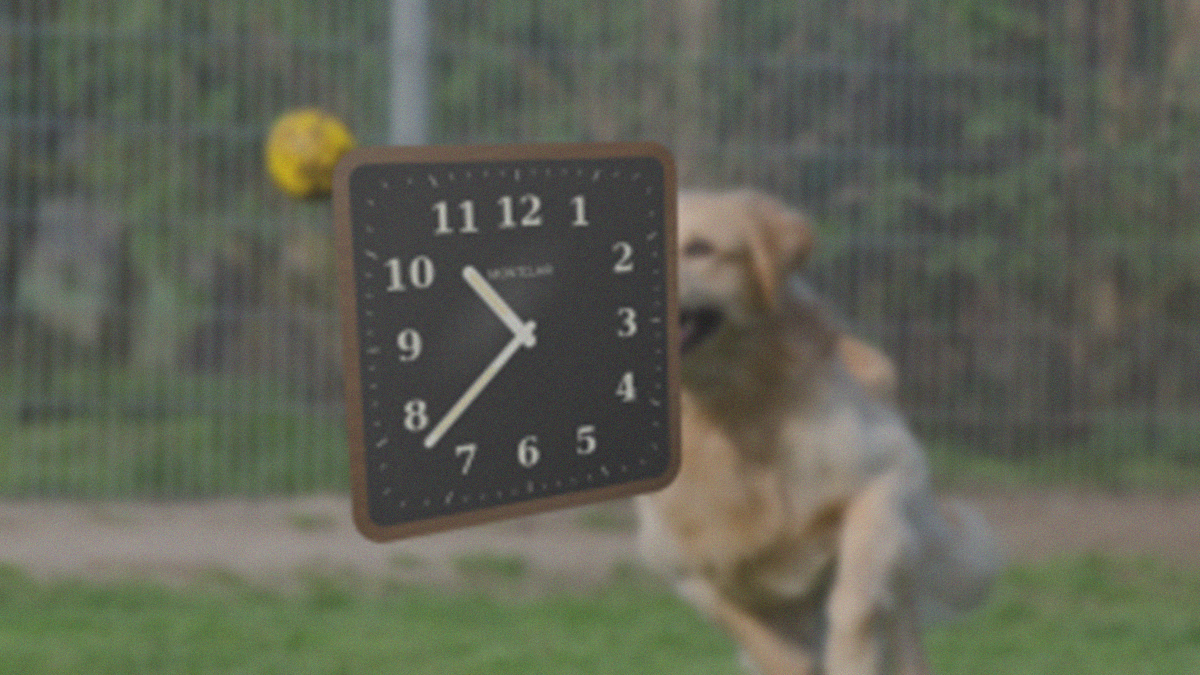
10:38
